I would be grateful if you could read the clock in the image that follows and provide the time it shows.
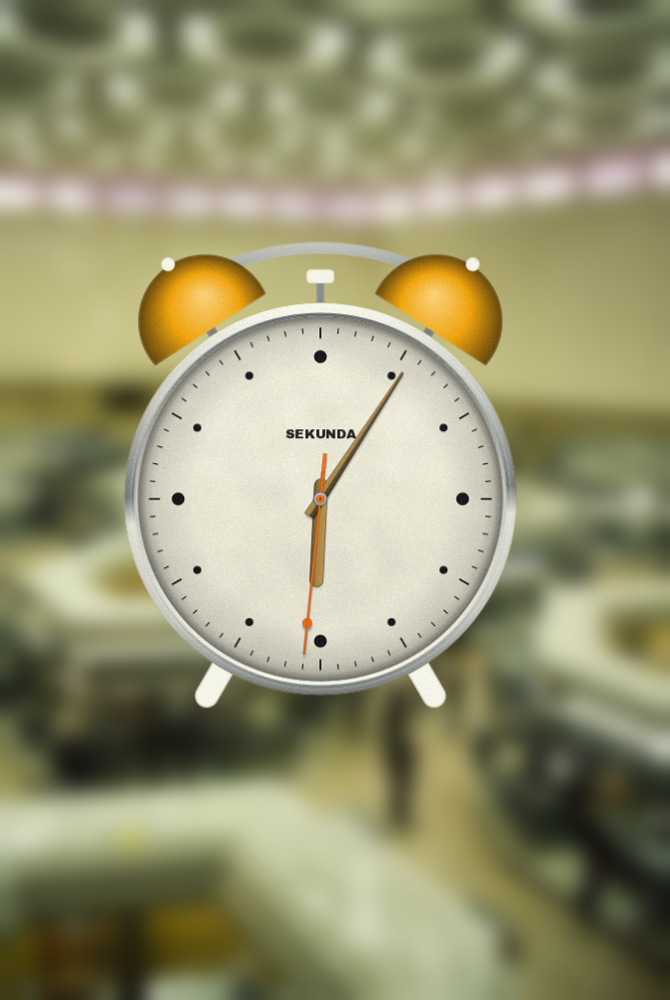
6:05:31
